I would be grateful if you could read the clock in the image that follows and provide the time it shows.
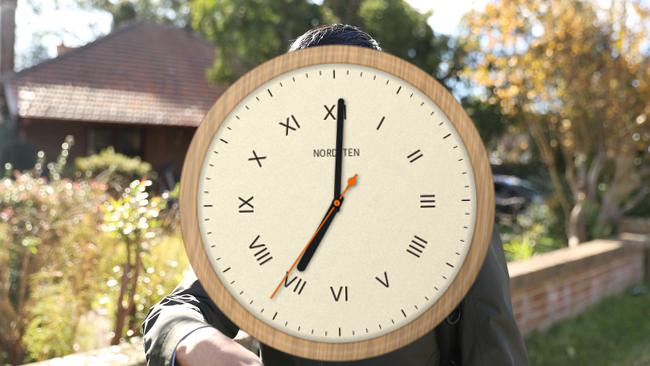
7:00:36
